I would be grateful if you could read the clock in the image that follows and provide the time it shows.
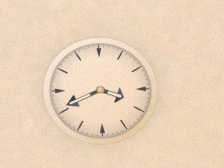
3:41
